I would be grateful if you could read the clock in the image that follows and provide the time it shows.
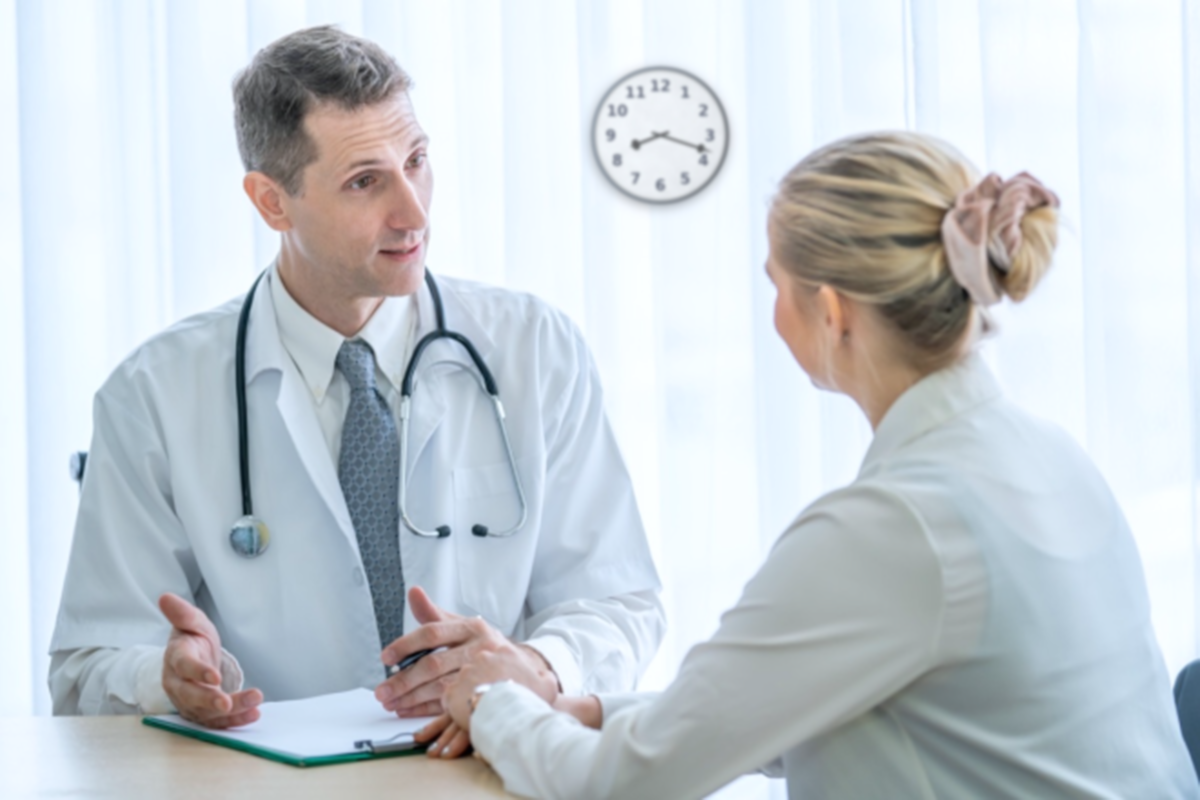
8:18
